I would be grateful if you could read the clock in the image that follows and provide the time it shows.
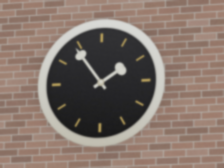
1:54
